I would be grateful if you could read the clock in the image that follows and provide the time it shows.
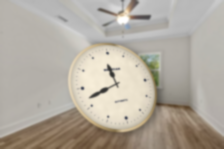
11:42
